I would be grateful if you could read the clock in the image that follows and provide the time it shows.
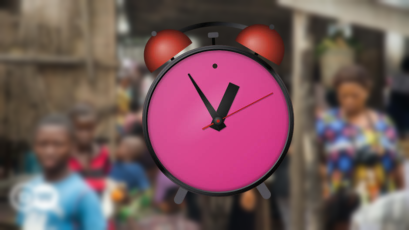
12:55:11
